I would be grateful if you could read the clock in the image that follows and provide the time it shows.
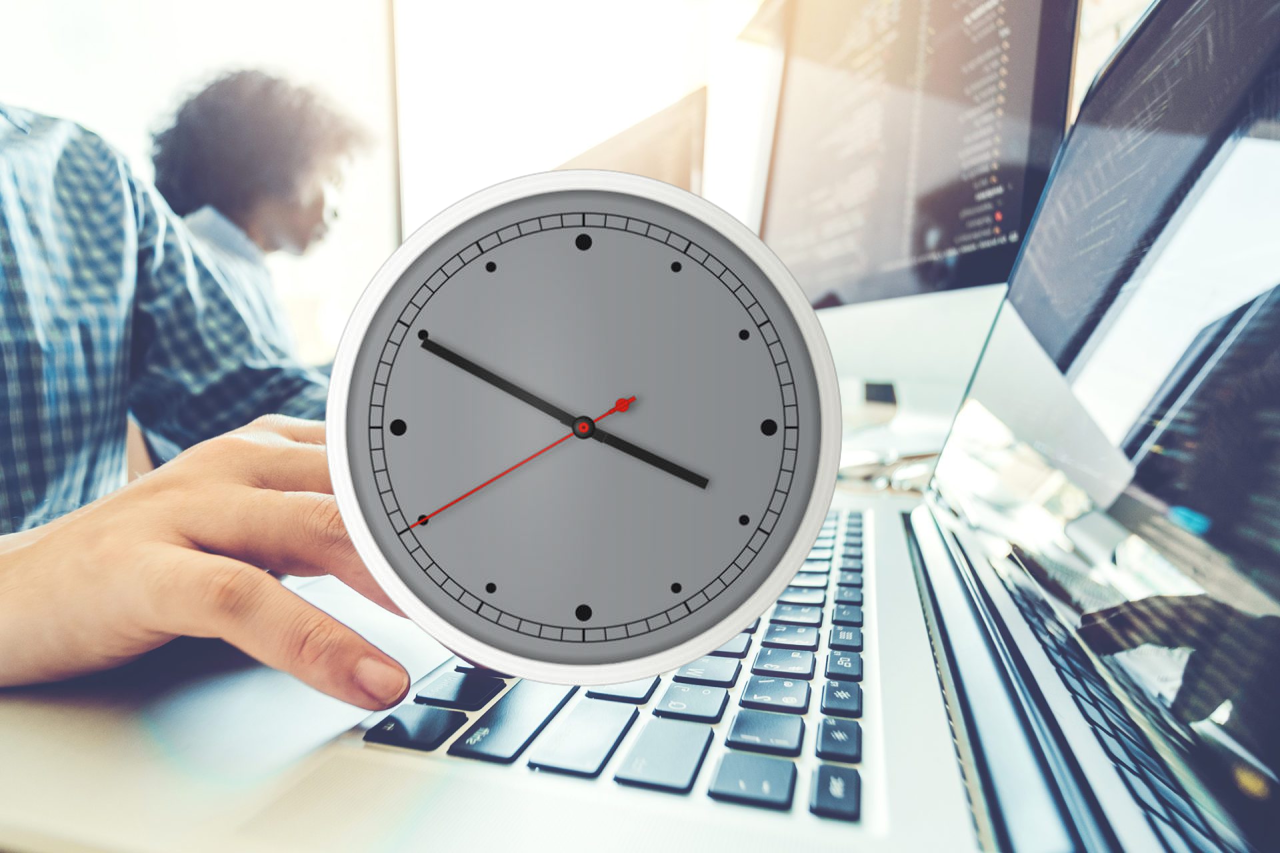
3:49:40
